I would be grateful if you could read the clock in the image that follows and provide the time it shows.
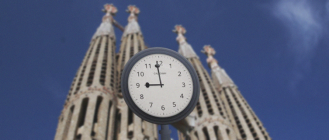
8:59
